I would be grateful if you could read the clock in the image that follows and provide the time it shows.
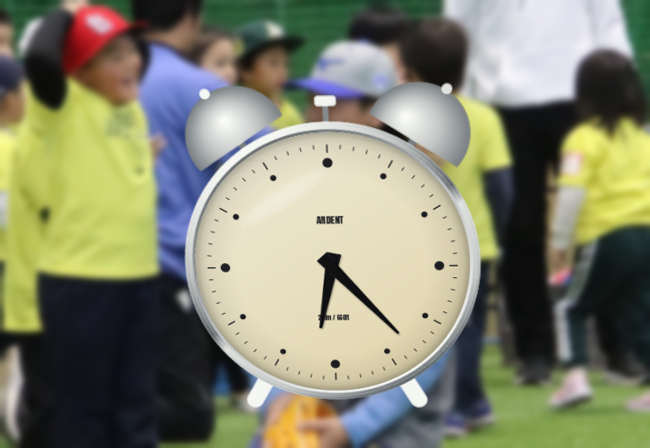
6:23
